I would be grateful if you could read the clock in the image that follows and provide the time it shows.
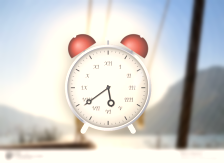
5:39
